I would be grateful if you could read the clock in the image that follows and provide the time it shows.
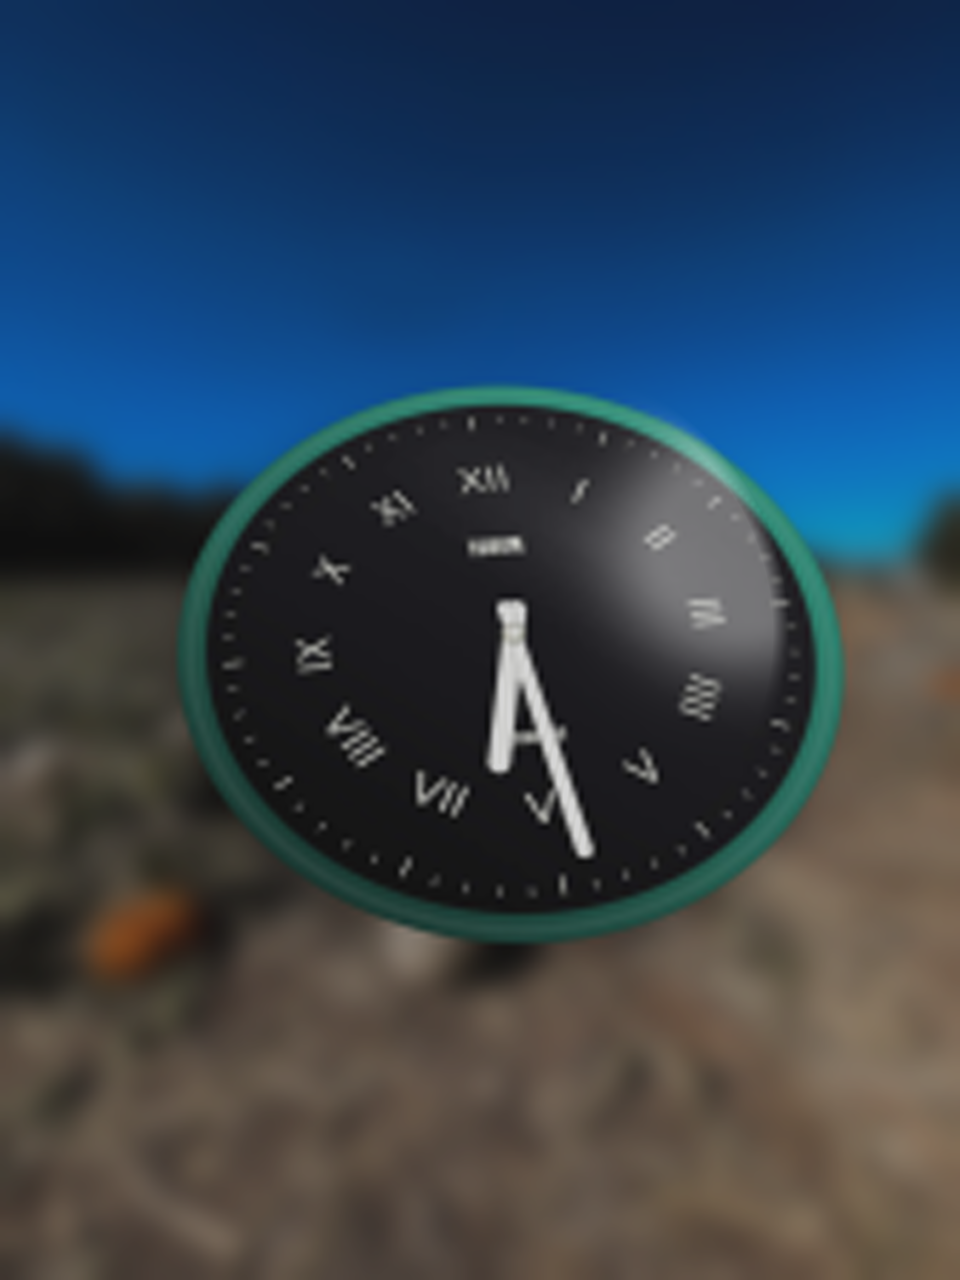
6:29
